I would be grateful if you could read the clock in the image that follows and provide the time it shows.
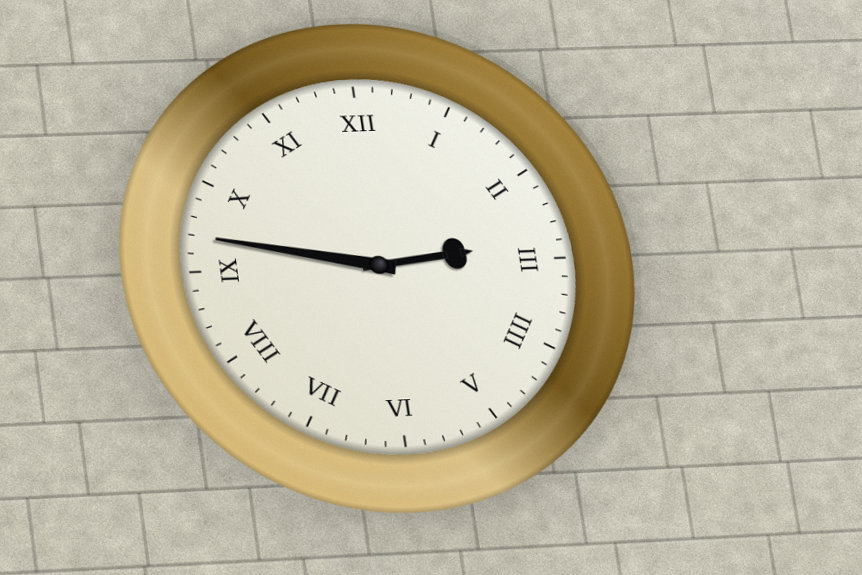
2:47
